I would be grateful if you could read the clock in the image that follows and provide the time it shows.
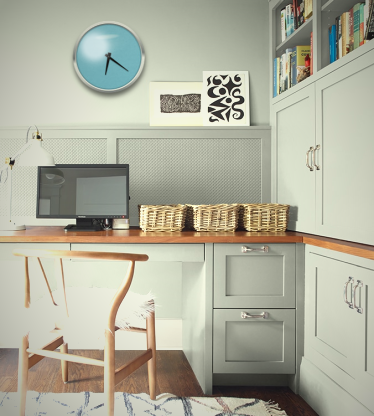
6:21
